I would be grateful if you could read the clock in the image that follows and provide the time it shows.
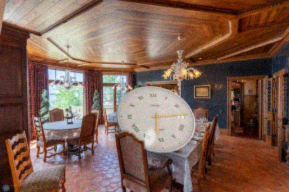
6:14
